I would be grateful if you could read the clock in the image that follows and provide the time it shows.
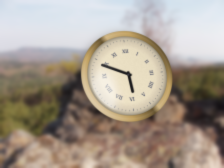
5:49
